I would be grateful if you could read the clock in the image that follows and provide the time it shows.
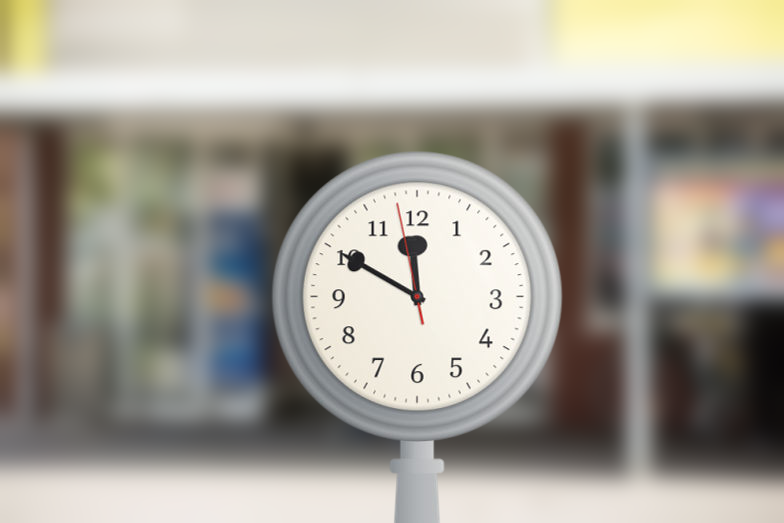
11:49:58
